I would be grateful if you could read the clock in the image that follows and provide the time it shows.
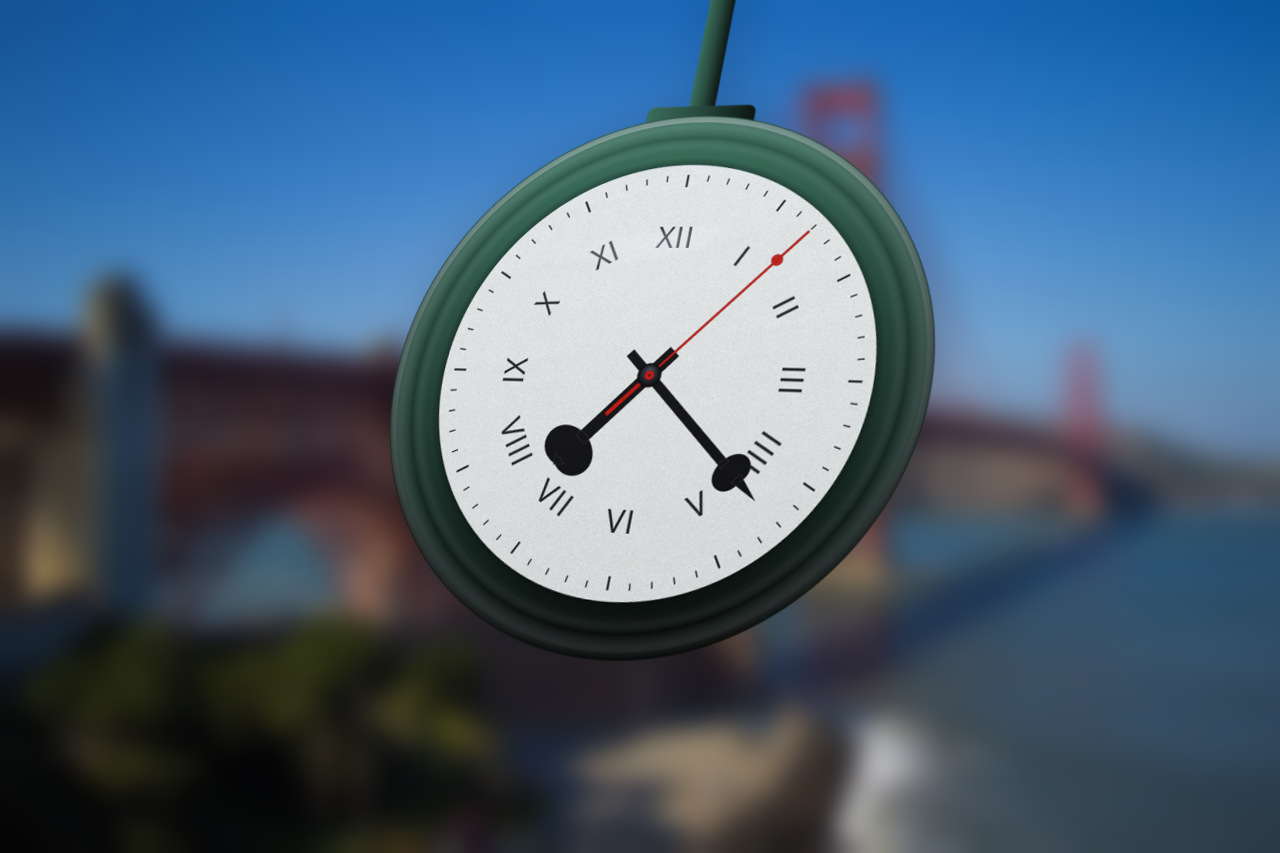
7:22:07
